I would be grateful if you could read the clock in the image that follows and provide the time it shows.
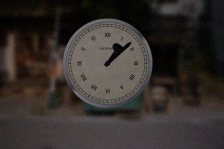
1:08
